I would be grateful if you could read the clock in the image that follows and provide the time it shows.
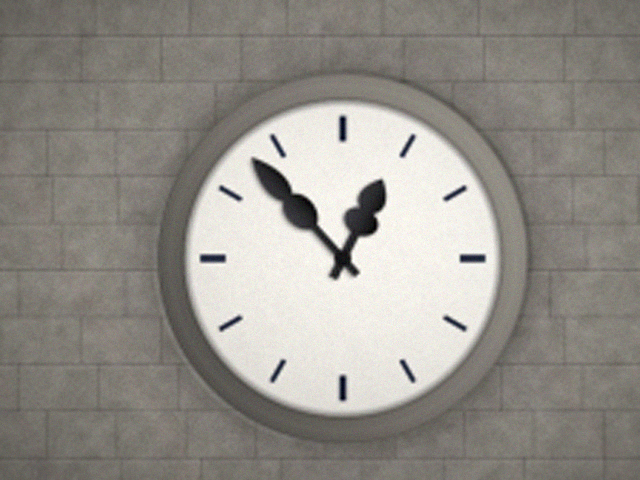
12:53
